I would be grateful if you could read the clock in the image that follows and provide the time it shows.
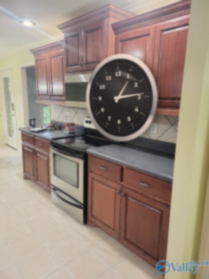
1:14
